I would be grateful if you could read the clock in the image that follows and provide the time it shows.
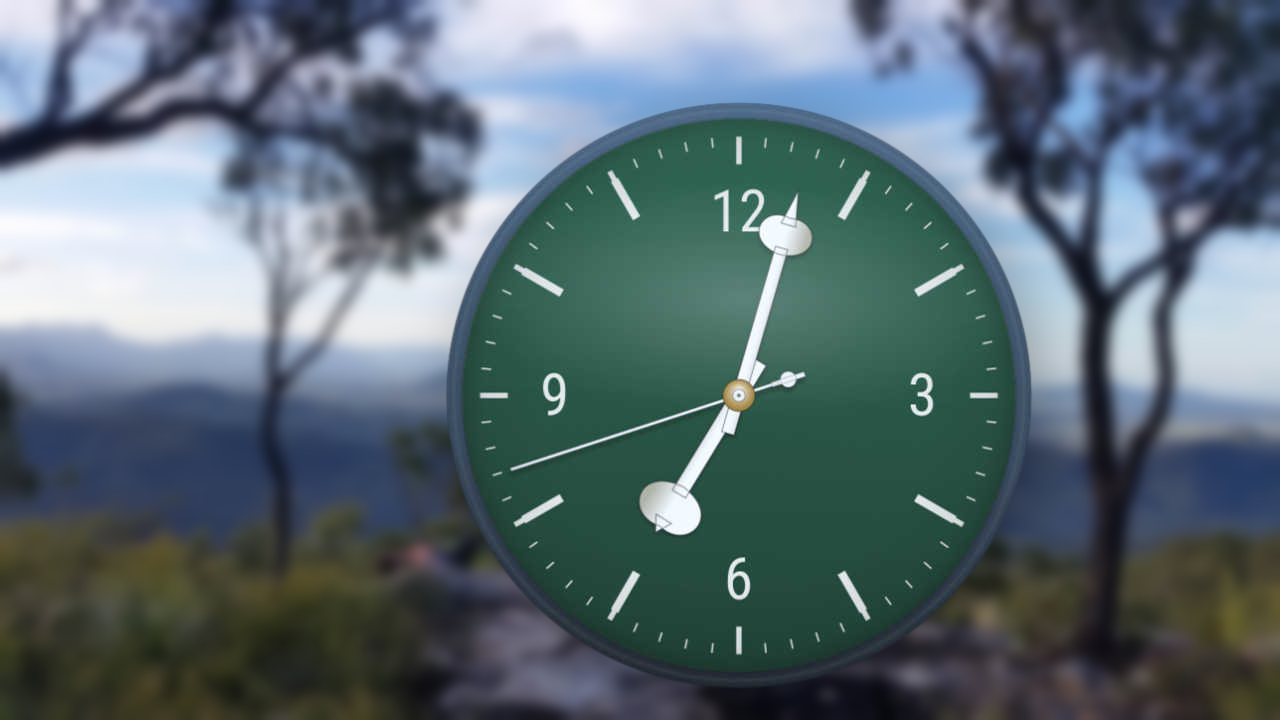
7:02:42
